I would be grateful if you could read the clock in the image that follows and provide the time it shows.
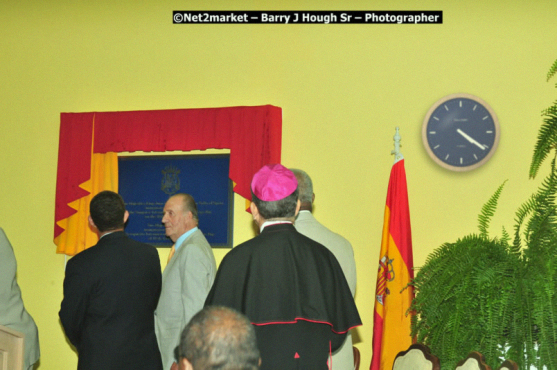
4:21
